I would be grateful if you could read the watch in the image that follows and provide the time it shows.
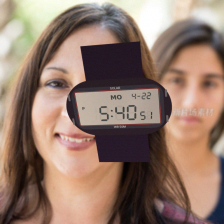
5:40:51
